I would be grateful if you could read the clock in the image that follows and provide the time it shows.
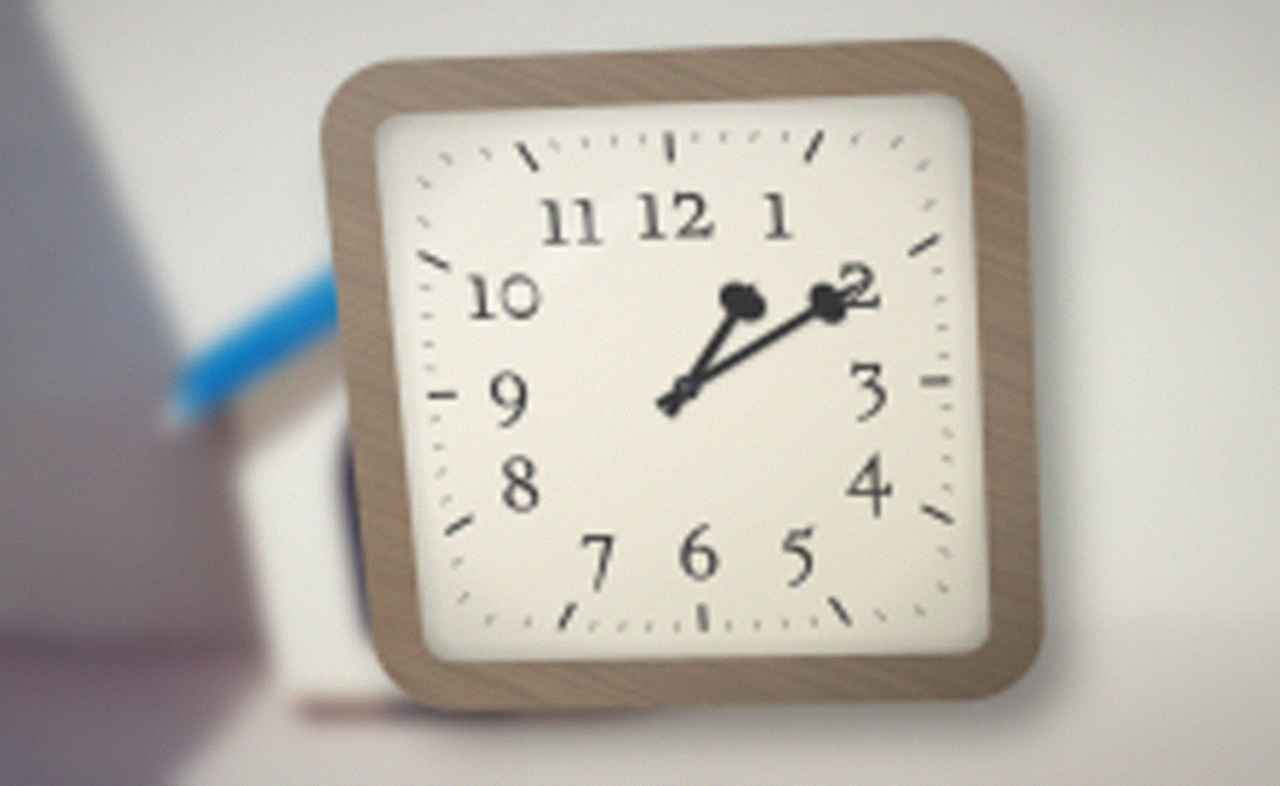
1:10
